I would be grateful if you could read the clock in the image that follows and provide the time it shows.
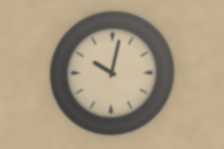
10:02
